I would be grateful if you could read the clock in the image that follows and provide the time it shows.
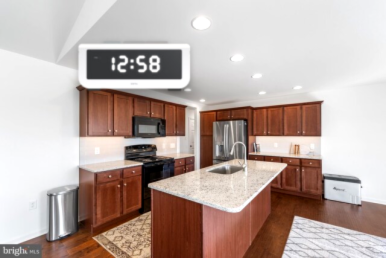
12:58
